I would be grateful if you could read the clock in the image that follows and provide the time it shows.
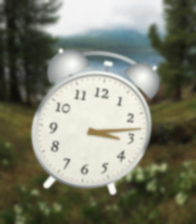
3:13
